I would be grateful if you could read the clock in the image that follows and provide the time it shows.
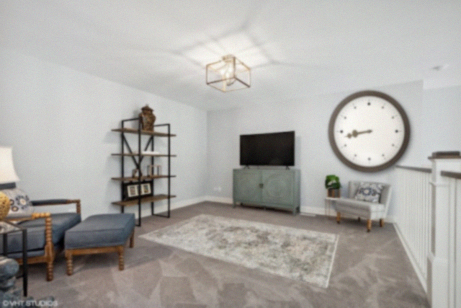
8:43
